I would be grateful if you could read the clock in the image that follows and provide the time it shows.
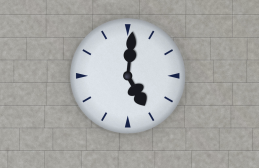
5:01
